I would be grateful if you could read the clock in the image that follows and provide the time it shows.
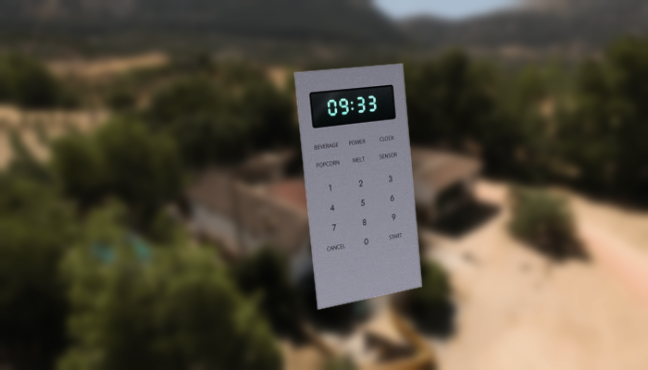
9:33
